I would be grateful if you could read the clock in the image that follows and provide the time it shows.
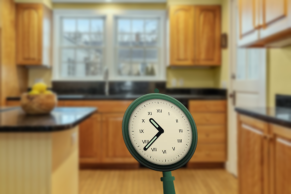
10:38
